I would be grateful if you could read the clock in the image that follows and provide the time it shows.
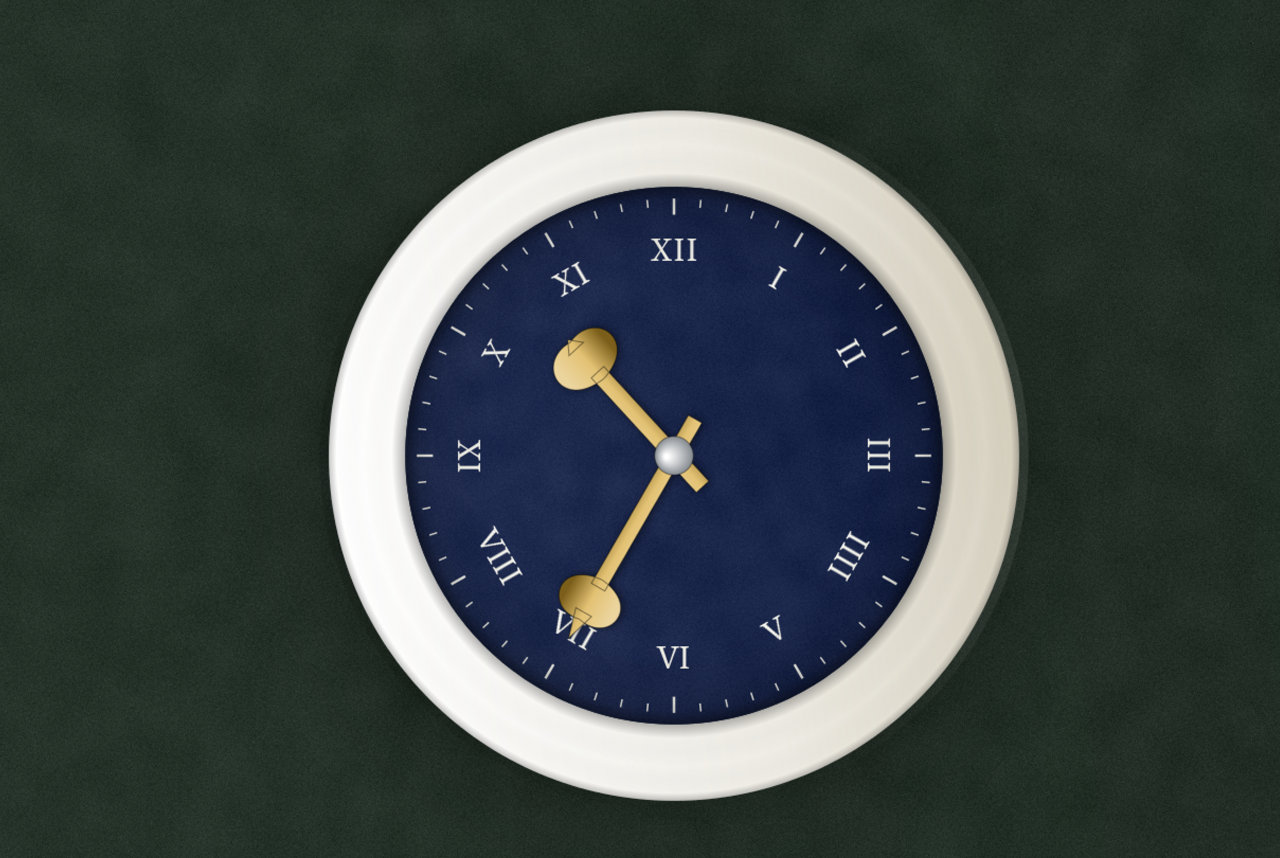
10:35
